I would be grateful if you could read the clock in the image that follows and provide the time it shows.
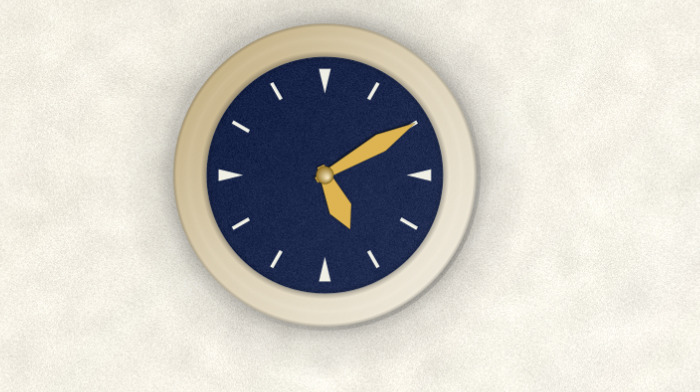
5:10
